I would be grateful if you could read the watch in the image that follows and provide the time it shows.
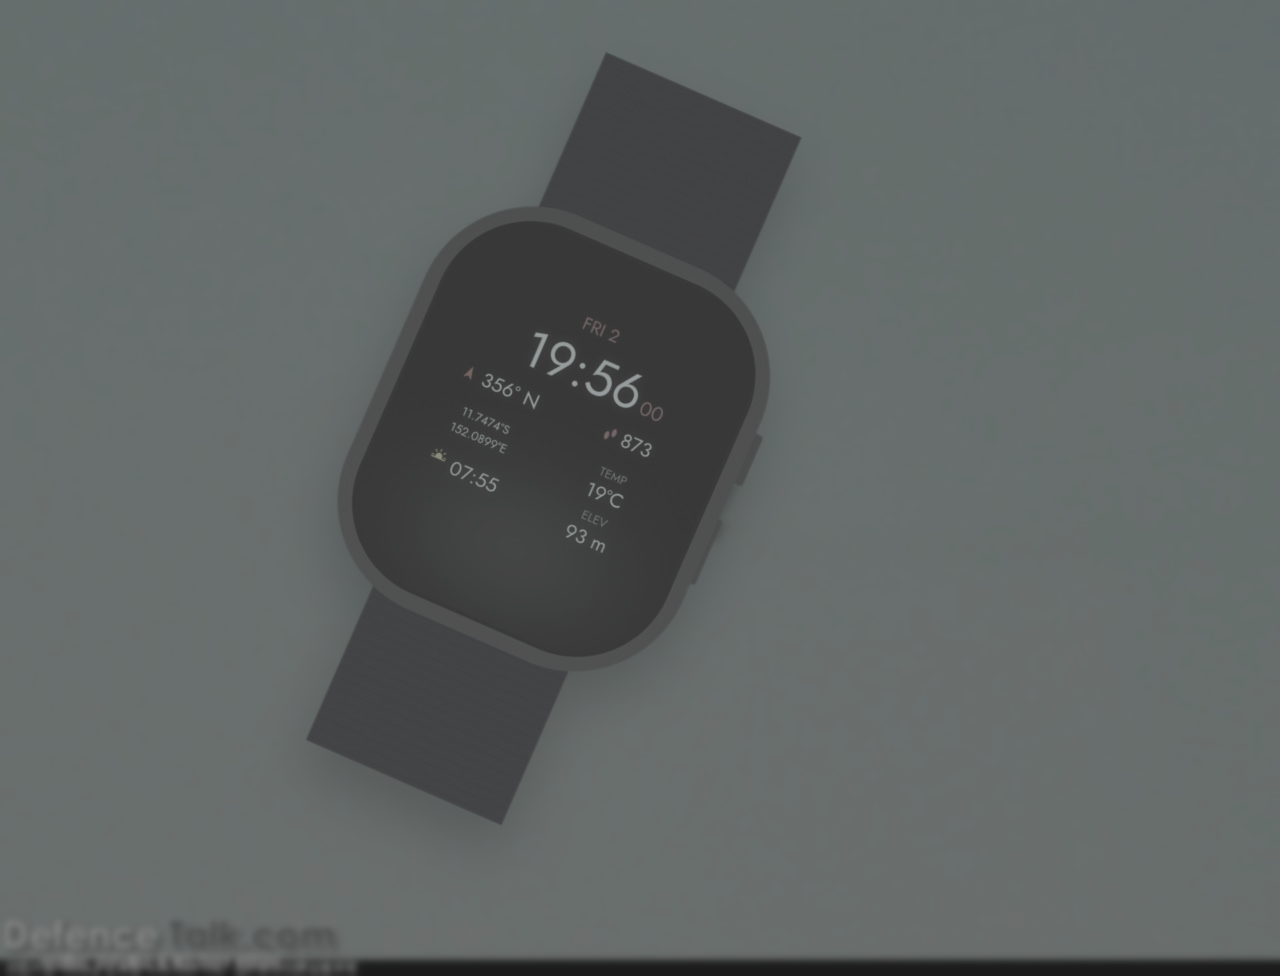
19:56:00
